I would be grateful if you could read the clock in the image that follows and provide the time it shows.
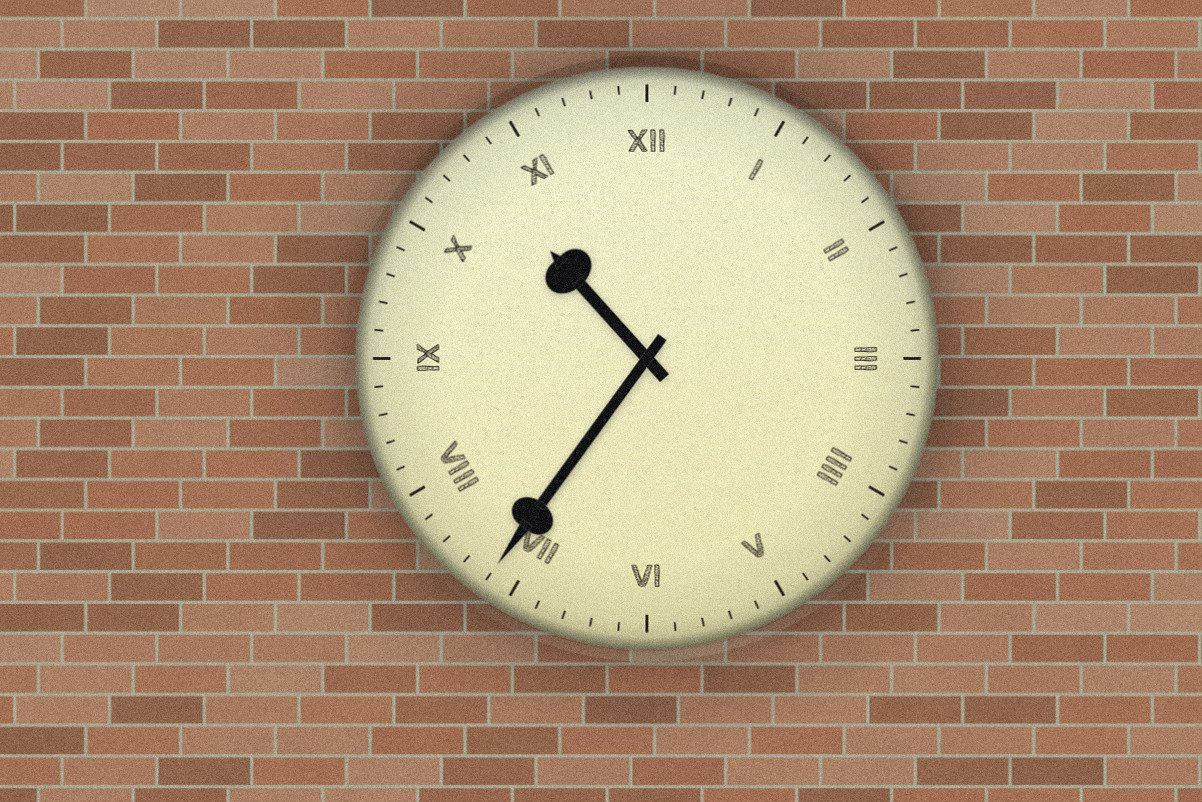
10:36
